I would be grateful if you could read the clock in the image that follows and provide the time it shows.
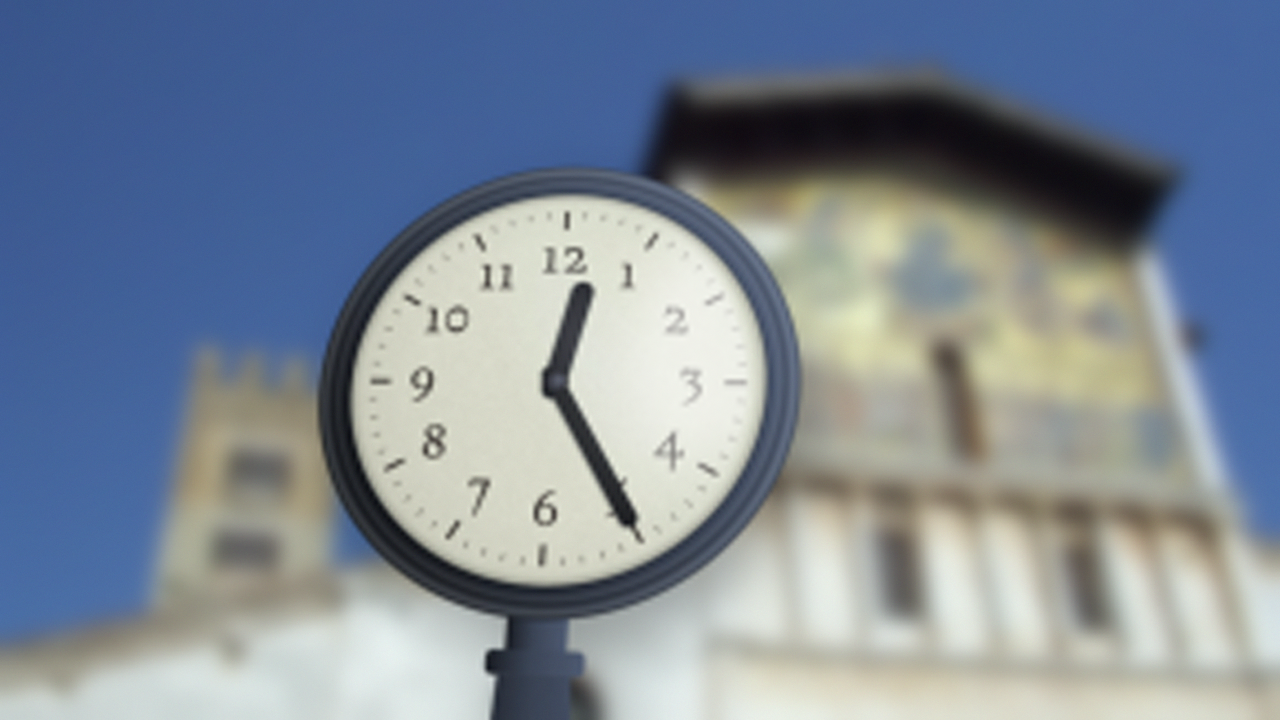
12:25
